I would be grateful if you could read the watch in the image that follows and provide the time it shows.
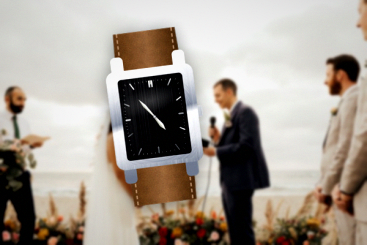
4:54
